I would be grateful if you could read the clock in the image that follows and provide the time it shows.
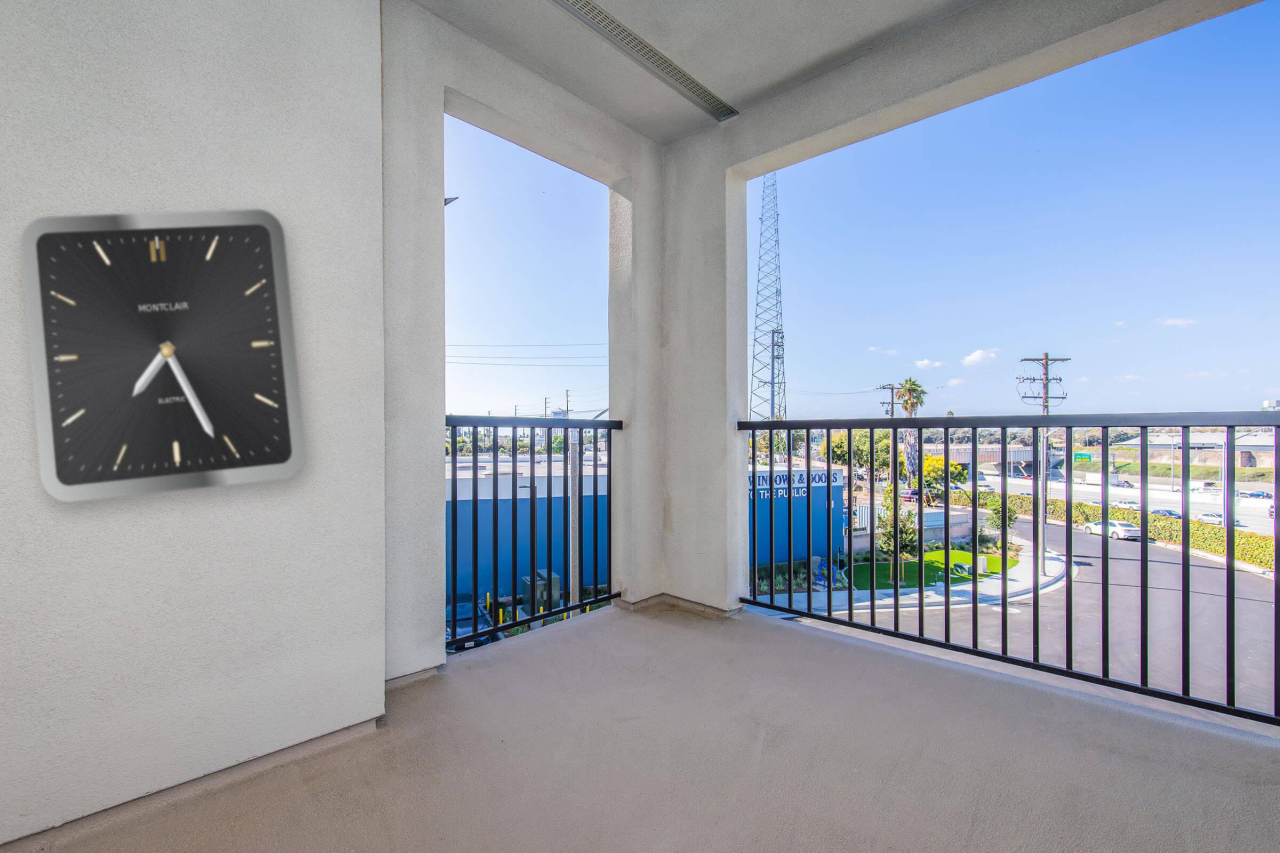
7:26
